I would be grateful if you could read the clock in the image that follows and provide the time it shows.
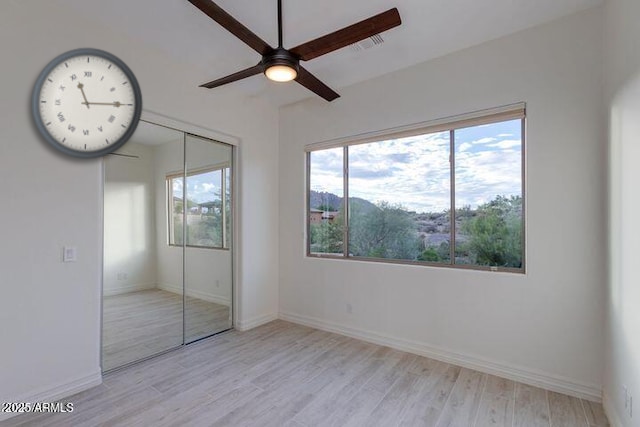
11:15
